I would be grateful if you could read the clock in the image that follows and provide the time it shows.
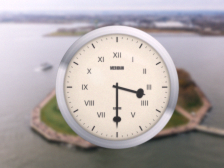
3:30
